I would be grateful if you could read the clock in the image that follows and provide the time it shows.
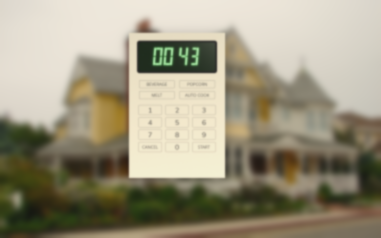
0:43
